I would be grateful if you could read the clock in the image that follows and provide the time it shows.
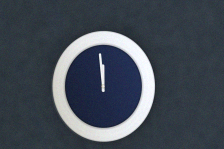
11:59
